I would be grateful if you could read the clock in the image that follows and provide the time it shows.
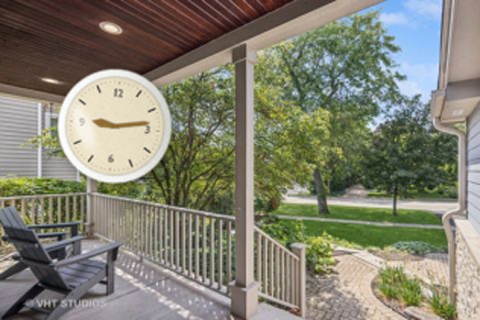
9:13
